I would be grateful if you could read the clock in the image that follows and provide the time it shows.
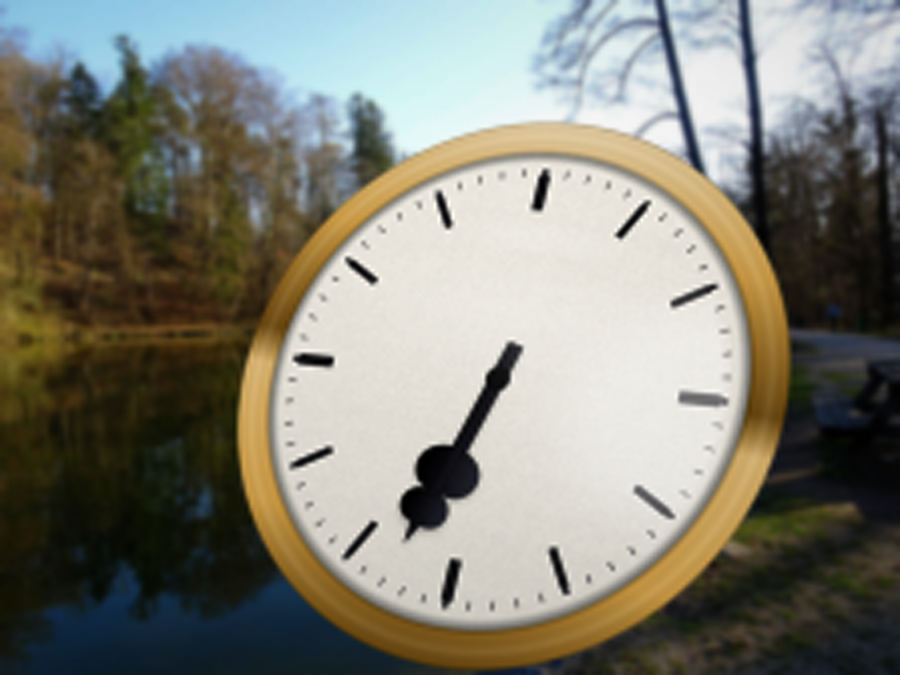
6:33
